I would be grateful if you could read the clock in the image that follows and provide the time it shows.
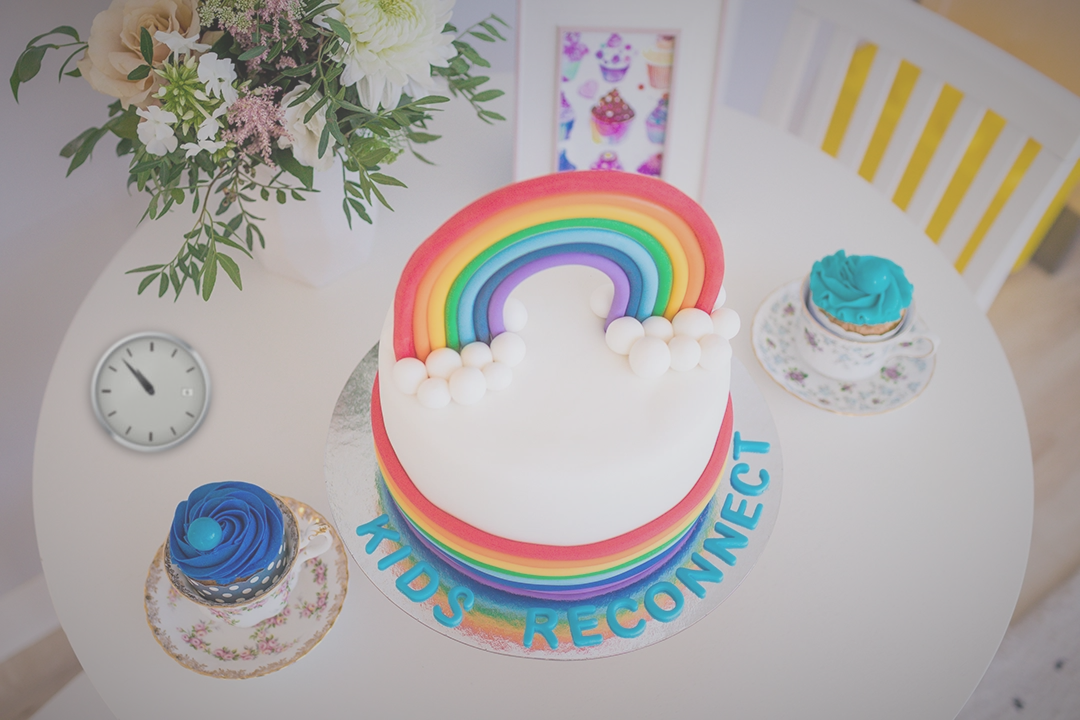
10:53
